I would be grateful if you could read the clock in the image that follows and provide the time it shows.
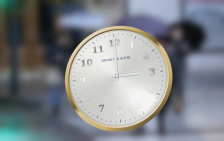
3:00
